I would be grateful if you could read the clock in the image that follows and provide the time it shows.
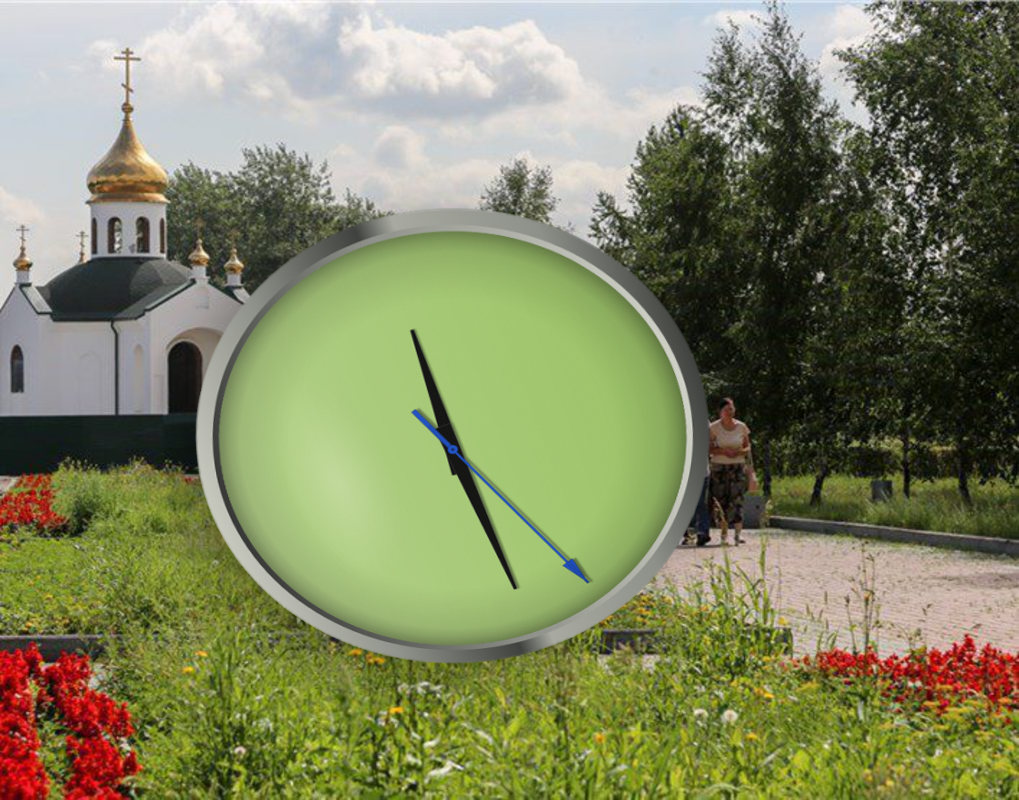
11:26:23
